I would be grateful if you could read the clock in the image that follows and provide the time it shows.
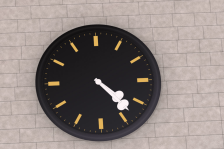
4:23
